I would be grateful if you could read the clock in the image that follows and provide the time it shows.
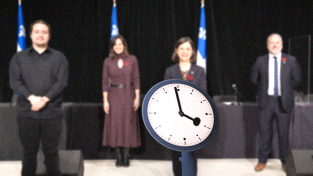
3:59
